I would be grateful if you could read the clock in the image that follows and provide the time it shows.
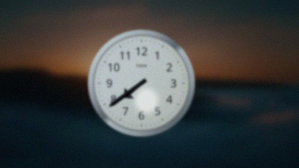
7:39
